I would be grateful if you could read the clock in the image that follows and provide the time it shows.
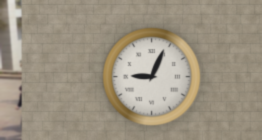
9:04
